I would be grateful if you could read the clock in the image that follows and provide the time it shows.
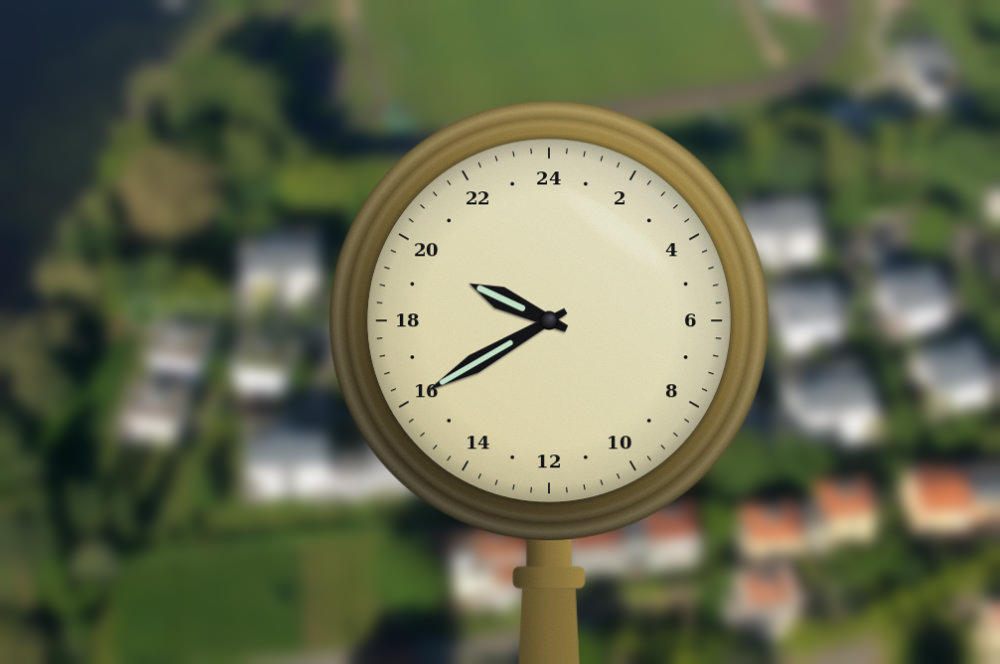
19:40
